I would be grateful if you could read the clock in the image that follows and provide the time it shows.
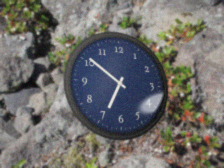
6:51
